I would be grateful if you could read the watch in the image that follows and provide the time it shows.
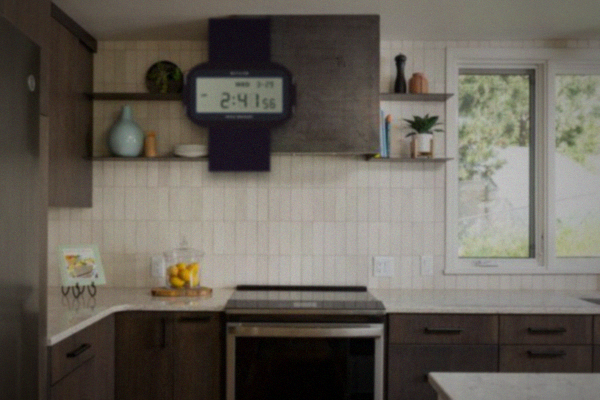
2:41
